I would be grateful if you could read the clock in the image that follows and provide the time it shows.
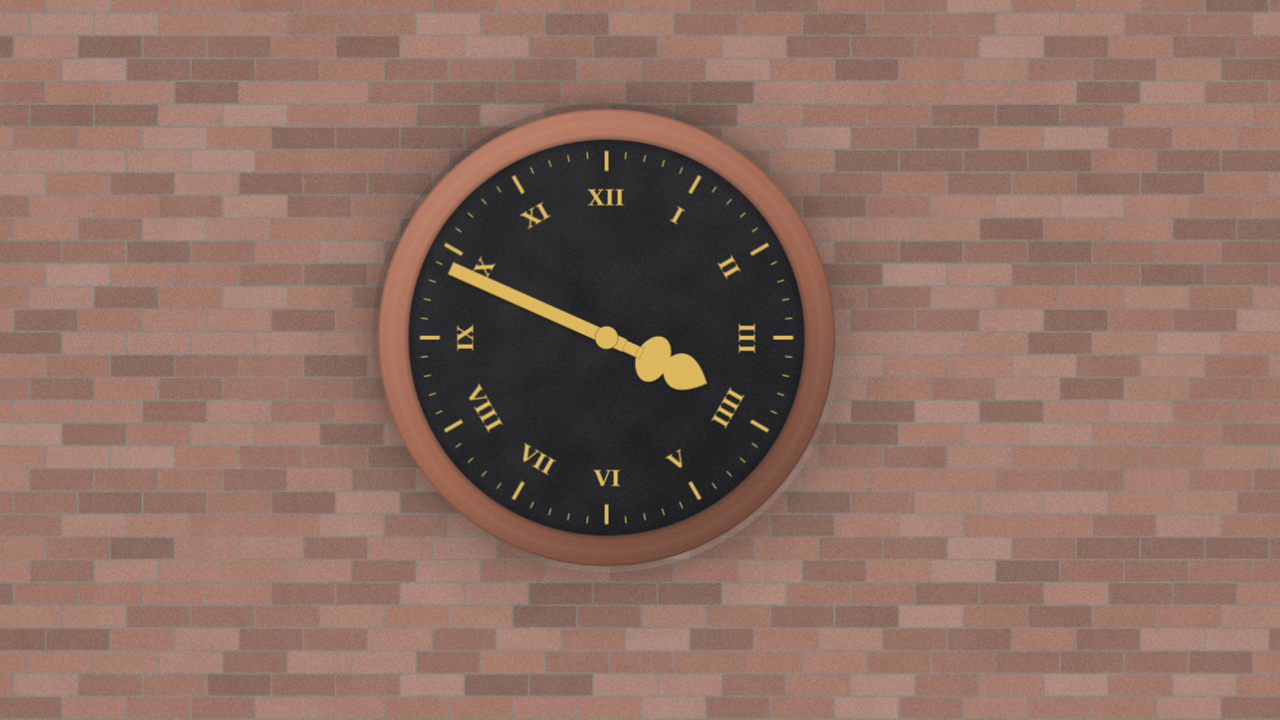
3:49
